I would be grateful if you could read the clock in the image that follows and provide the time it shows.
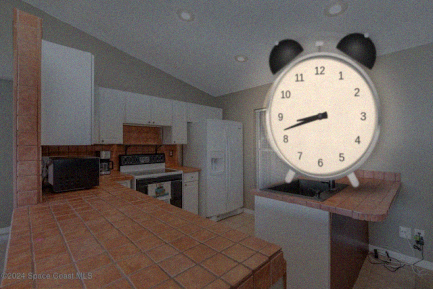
8:42
